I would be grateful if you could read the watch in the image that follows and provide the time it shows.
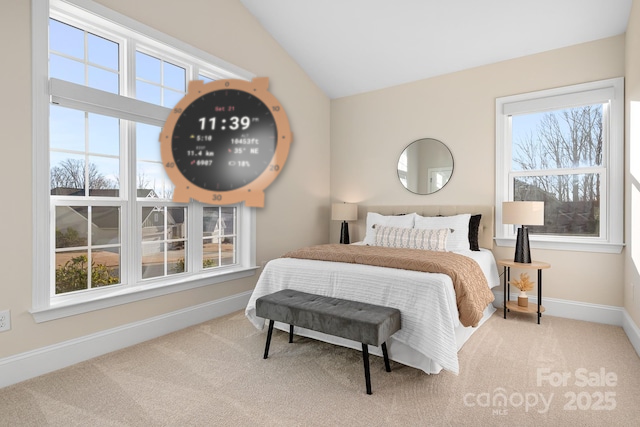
11:39
